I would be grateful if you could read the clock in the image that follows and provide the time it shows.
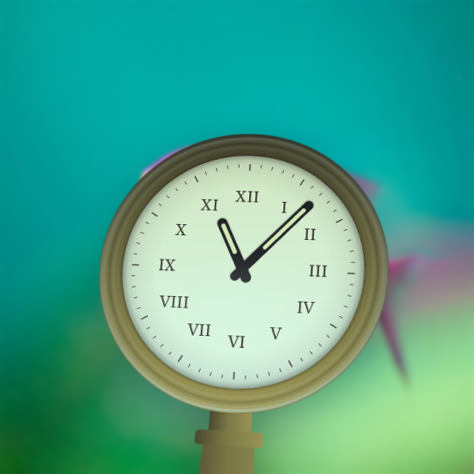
11:07
